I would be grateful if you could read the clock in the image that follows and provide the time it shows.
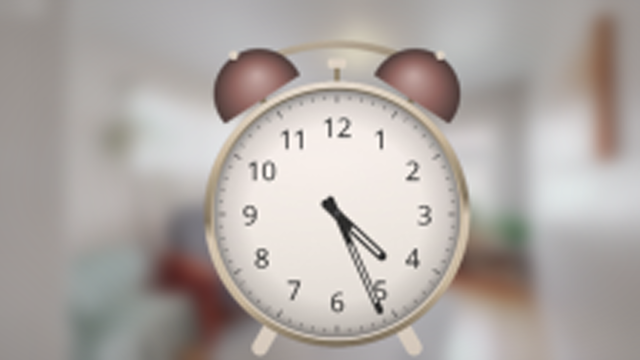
4:26
